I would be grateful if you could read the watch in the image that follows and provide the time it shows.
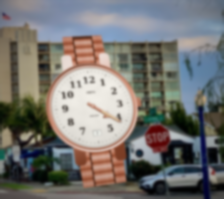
4:21
